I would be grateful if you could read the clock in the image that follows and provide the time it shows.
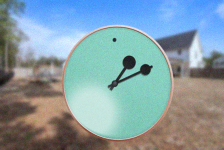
1:11
